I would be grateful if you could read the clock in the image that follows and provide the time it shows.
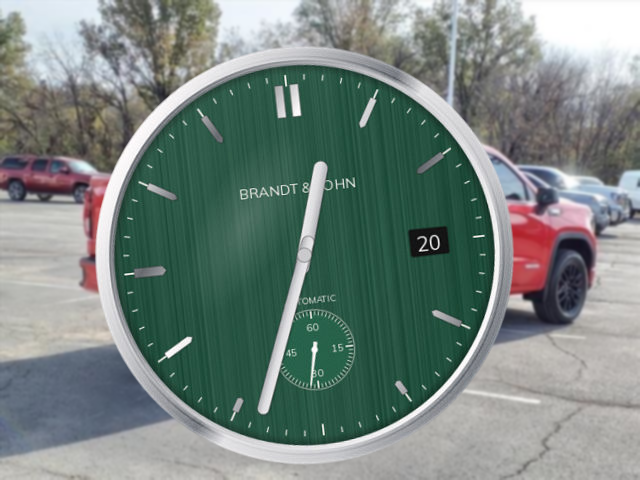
12:33:32
